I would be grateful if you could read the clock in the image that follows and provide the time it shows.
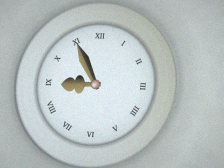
8:55
